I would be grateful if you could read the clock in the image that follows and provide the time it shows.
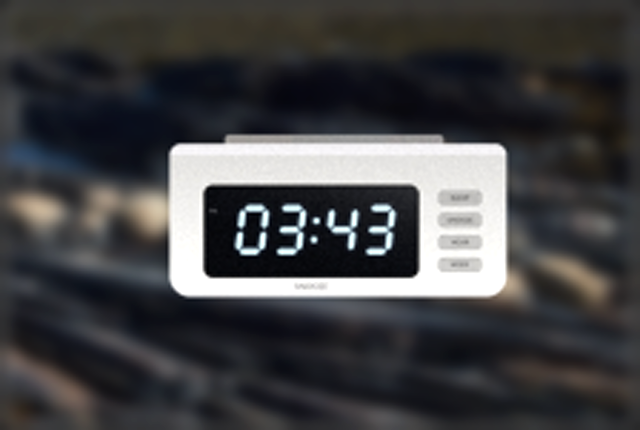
3:43
